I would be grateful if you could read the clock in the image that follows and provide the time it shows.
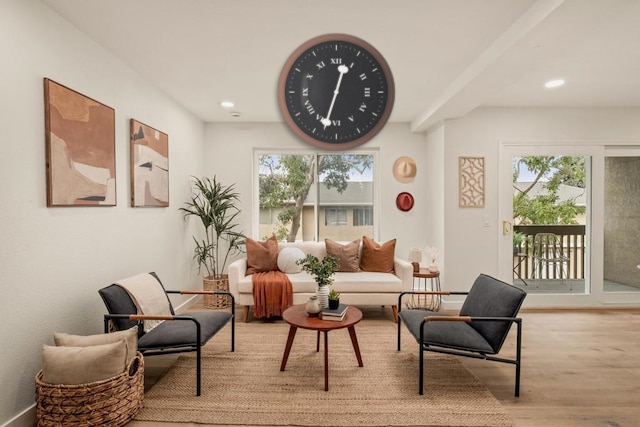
12:33
